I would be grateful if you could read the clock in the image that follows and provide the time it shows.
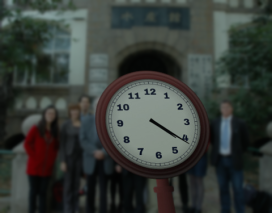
4:21
